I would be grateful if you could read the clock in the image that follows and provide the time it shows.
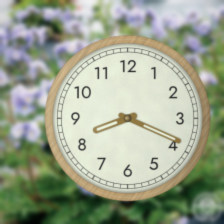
8:19
